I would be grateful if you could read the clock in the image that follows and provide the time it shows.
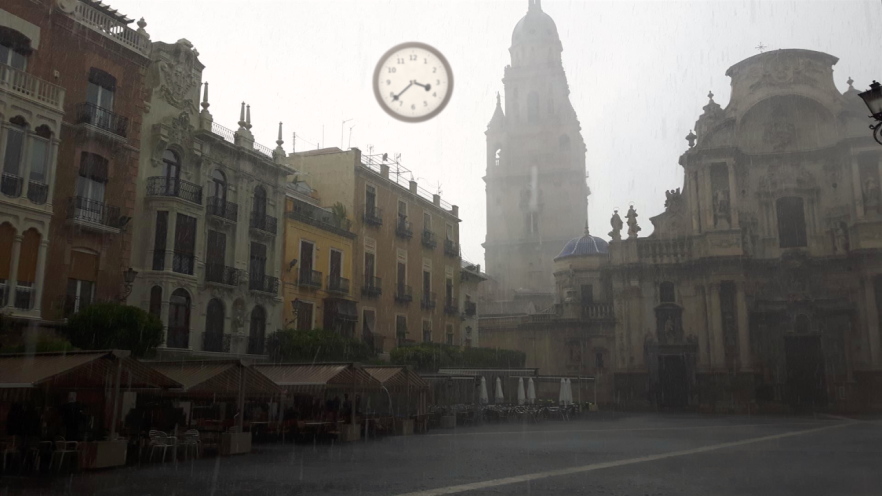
3:38
